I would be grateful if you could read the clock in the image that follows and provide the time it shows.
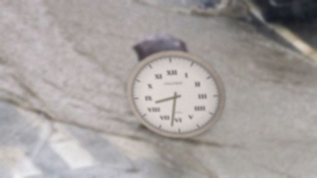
8:32
